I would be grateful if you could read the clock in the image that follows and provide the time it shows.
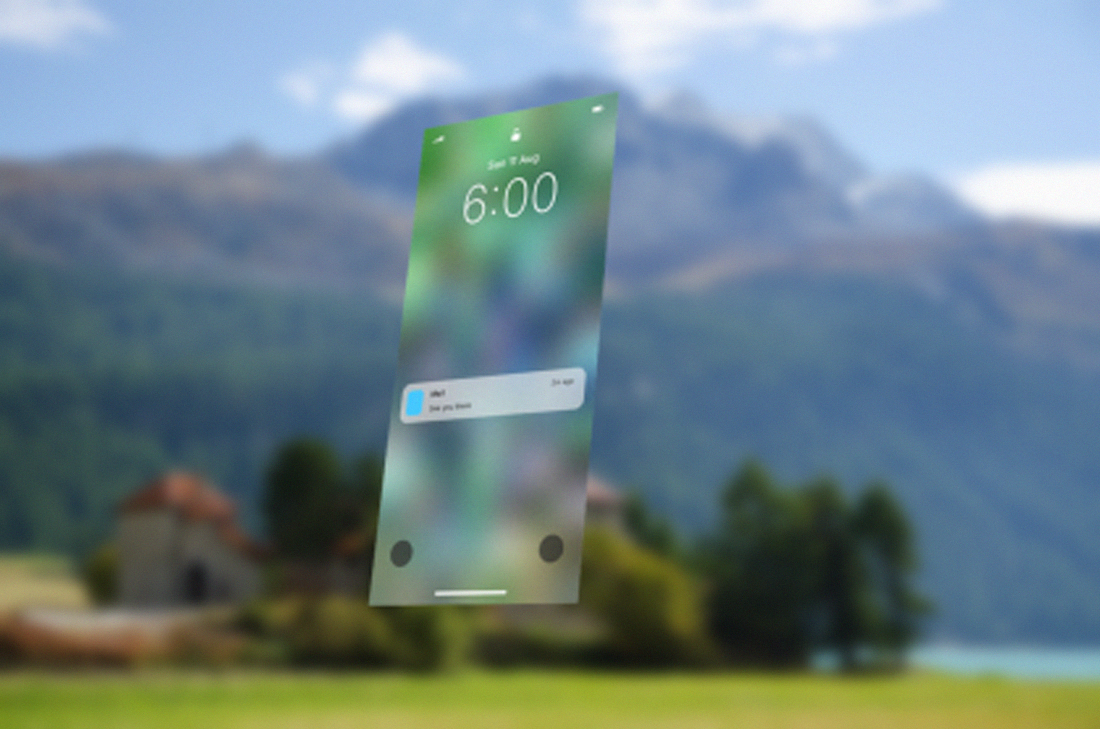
6:00
